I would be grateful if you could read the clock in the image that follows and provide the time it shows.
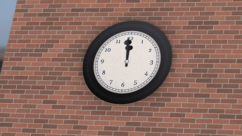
11:59
